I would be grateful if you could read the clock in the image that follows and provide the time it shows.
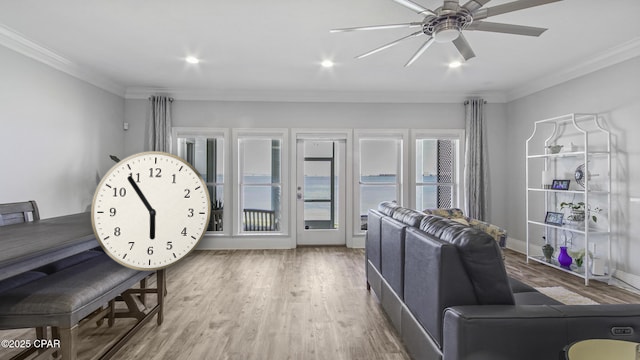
5:54
